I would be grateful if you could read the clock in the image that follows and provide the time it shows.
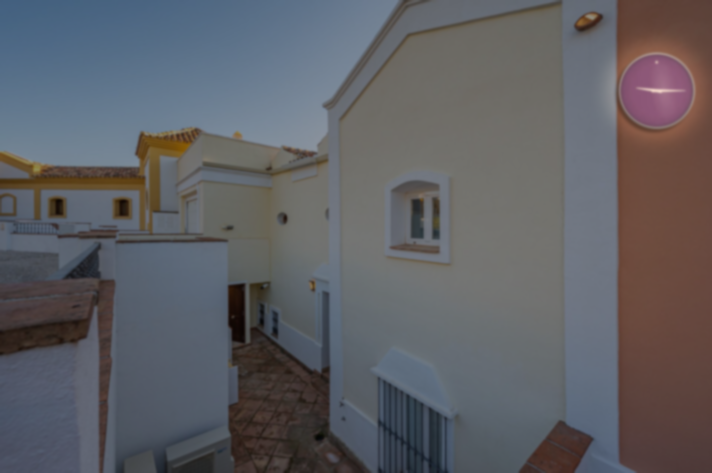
9:15
